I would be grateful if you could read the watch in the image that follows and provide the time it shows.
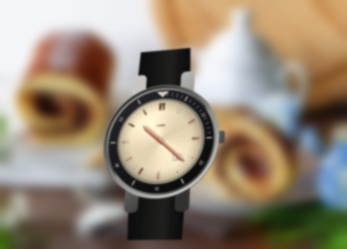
10:22
